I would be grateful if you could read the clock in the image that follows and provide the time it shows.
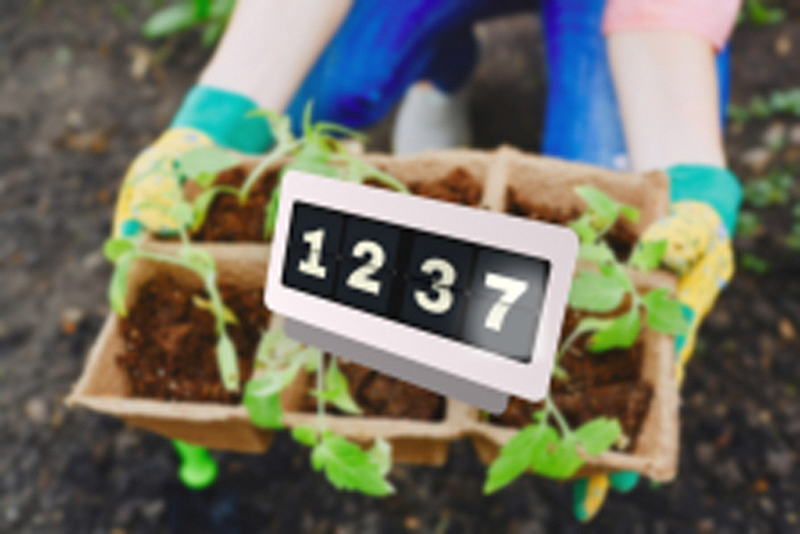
12:37
